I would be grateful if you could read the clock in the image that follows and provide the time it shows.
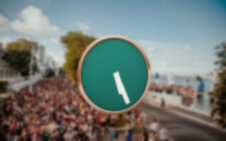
5:26
